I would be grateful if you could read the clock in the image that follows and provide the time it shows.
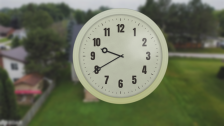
9:40
